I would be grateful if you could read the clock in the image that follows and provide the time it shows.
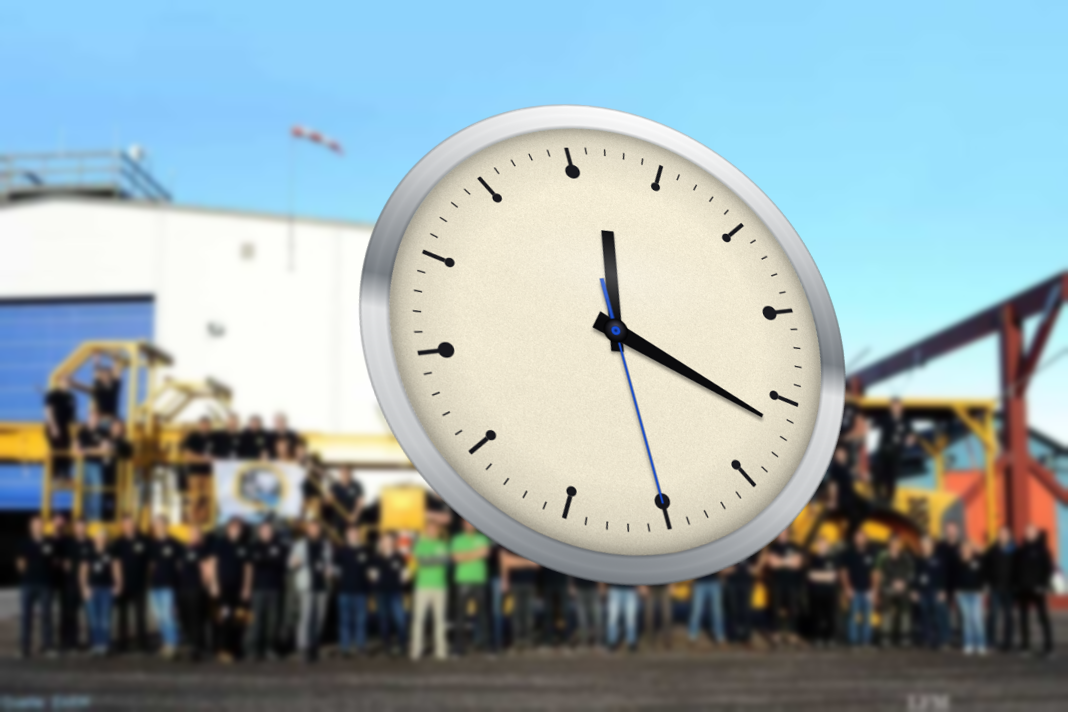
12:21:30
